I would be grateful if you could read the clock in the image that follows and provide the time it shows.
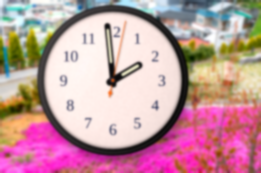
1:59:02
